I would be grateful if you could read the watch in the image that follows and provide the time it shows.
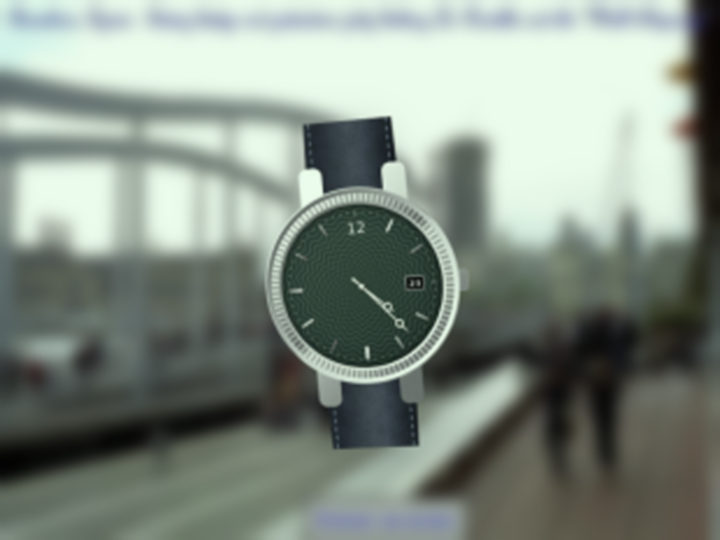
4:23
